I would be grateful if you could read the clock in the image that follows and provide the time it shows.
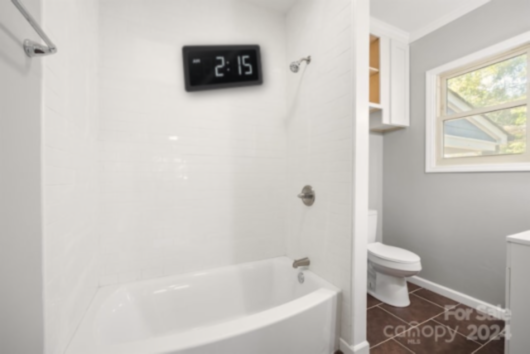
2:15
